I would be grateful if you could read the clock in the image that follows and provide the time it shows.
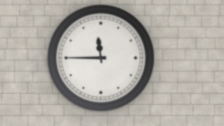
11:45
